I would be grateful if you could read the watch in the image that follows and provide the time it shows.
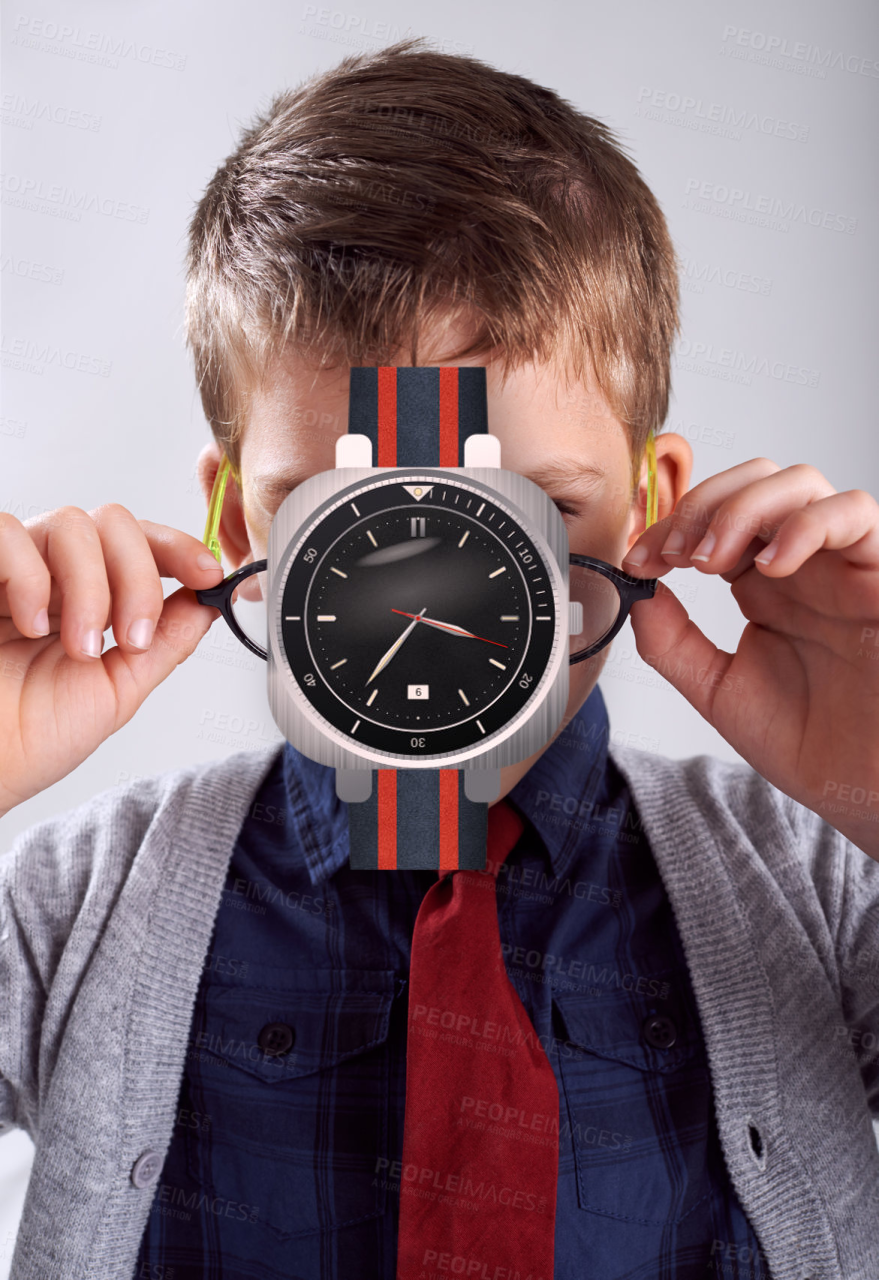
3:36:18
